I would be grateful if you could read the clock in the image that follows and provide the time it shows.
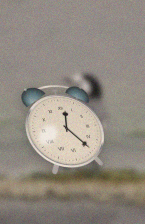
12:24
